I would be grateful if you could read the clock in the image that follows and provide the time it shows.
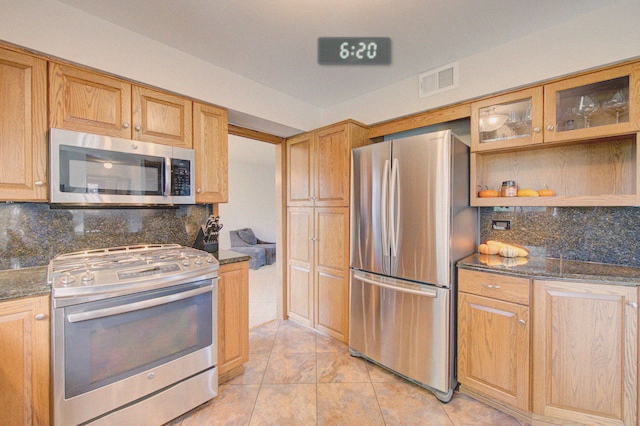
6:20
